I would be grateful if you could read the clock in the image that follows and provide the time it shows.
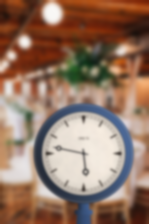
5:47
